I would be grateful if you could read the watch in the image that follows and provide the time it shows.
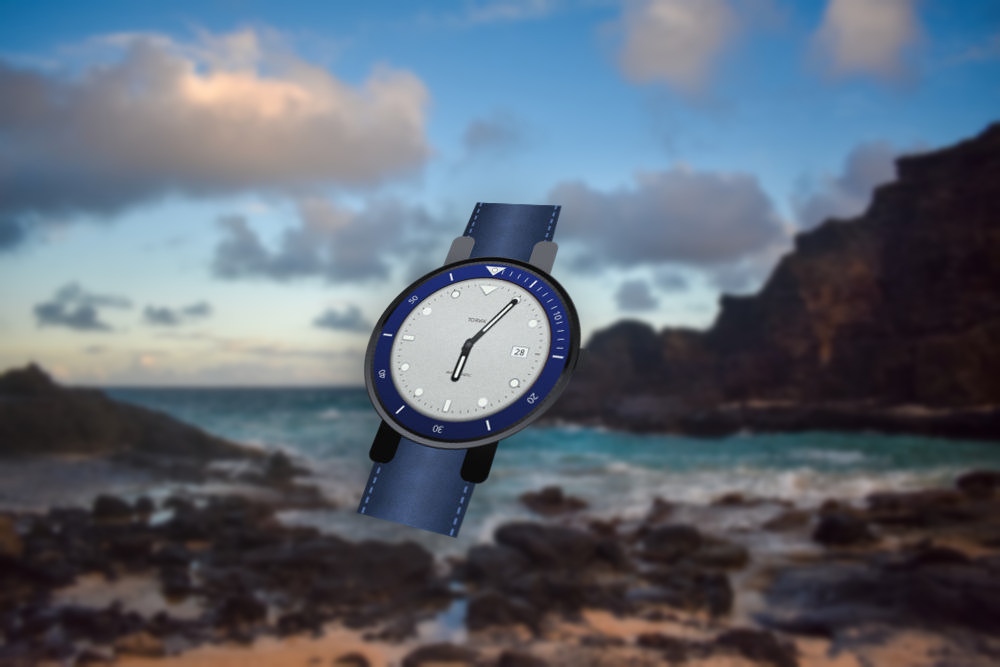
6:05
